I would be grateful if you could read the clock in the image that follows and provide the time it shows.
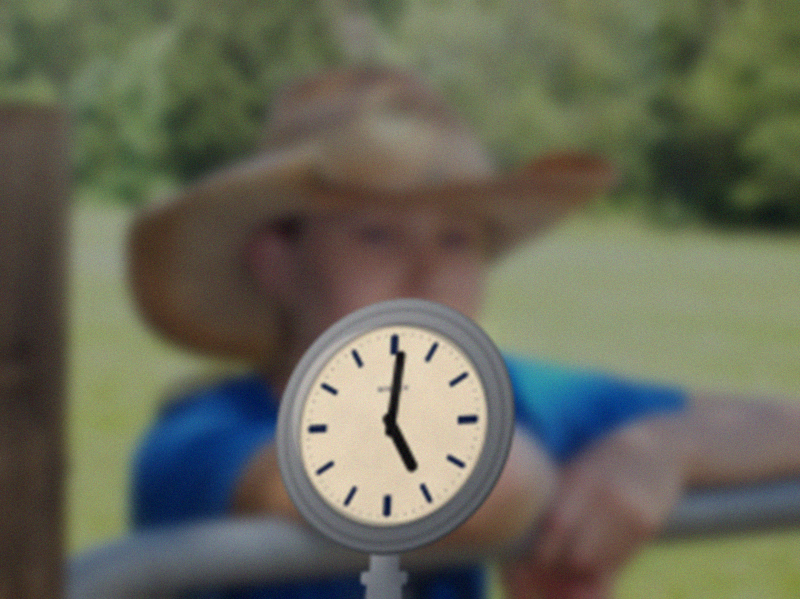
5:01
